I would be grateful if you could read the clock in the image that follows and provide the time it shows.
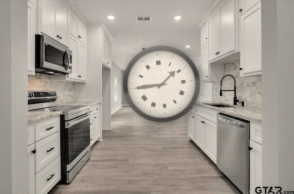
1:45
